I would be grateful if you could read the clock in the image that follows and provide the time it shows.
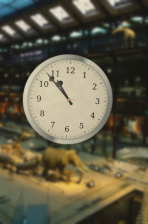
10:53
